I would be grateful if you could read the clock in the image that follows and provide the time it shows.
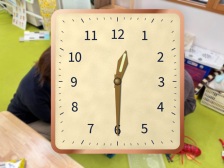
12:30
